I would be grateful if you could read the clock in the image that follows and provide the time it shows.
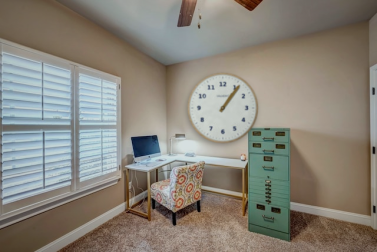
1:06
